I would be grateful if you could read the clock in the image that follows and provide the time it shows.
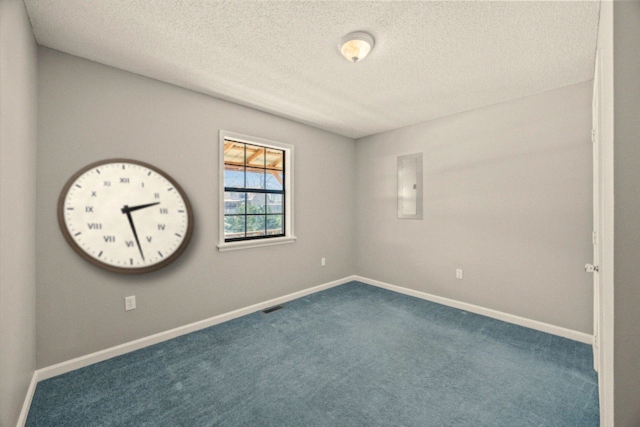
2:28
